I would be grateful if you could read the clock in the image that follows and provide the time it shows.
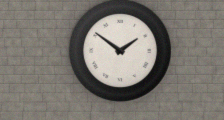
1:51
